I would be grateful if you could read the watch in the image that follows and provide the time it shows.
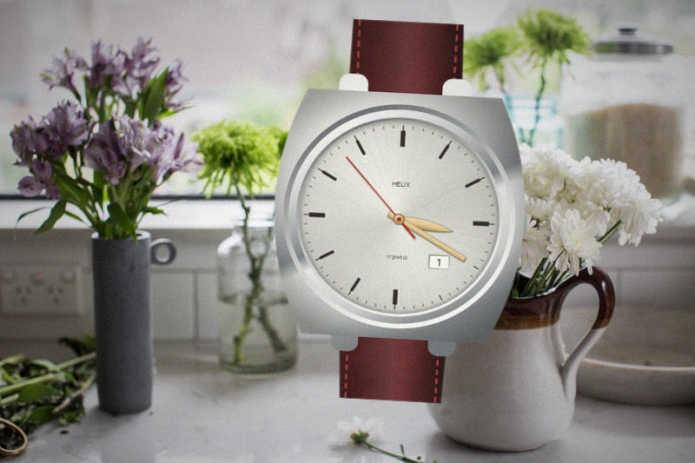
3:19:53
